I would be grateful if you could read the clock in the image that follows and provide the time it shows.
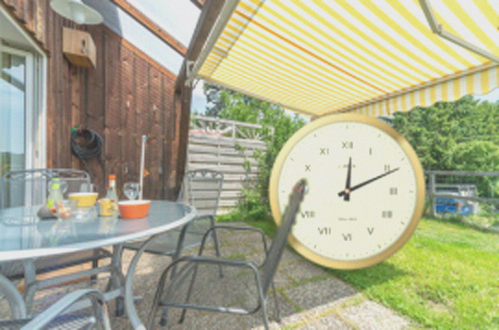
12:11
